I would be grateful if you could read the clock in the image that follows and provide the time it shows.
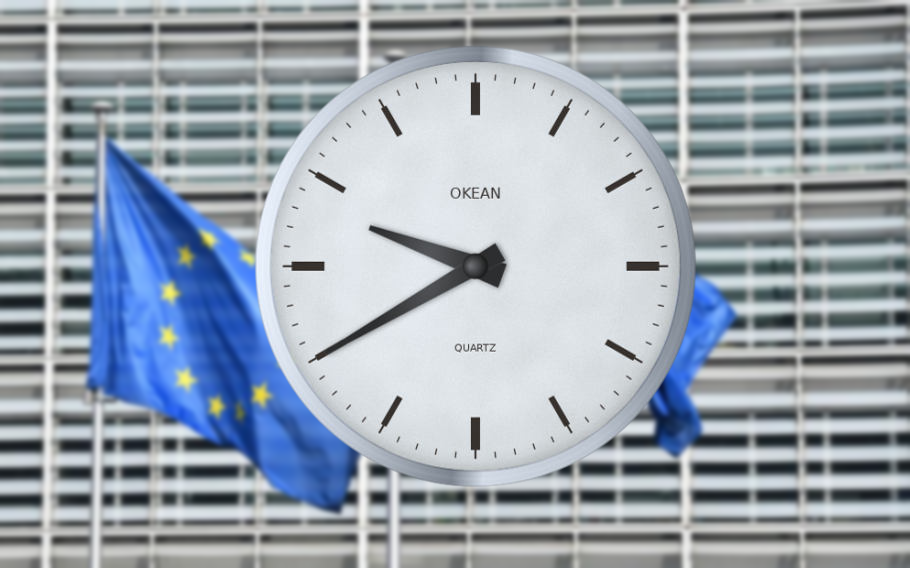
9:40
